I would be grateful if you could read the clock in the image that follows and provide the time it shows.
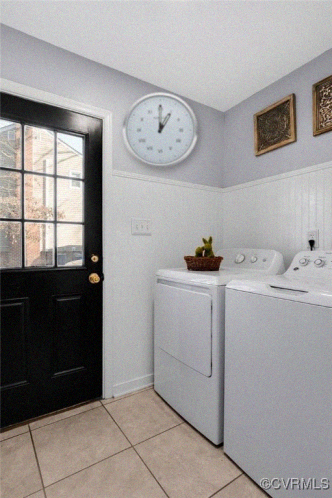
1:00
